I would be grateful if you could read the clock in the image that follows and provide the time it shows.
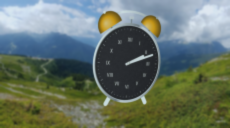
2:12
